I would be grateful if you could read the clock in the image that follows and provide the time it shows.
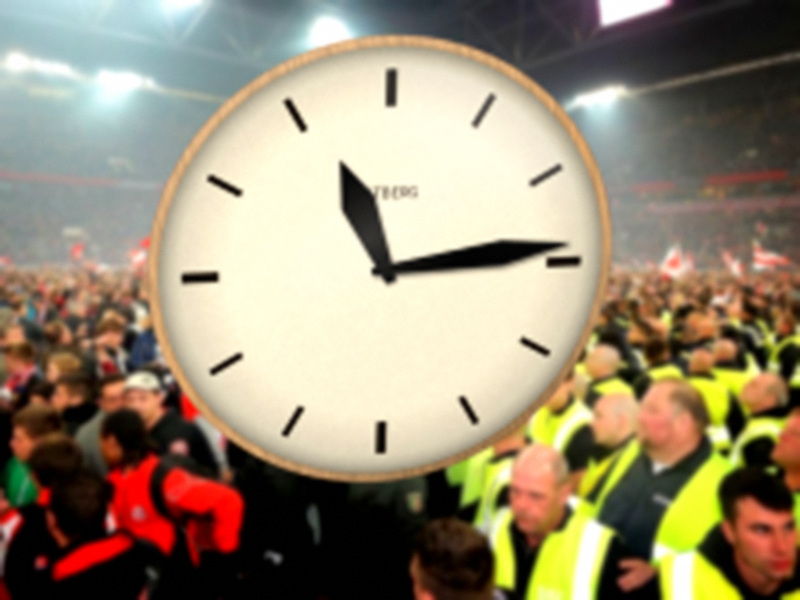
11:14
